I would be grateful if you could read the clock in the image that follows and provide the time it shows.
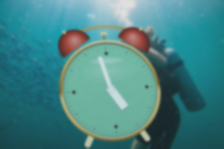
4:58
